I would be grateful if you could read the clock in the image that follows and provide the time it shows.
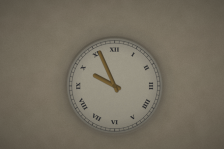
9:56
